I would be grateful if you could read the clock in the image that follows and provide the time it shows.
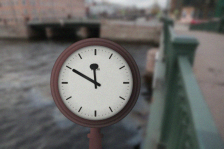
11:50
